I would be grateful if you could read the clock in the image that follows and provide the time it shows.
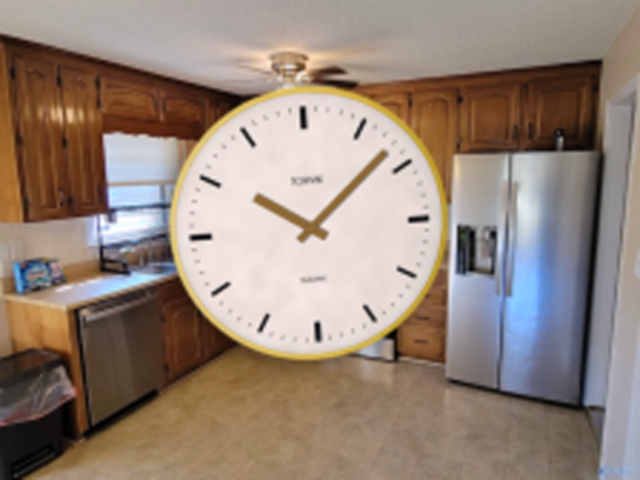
10:08
